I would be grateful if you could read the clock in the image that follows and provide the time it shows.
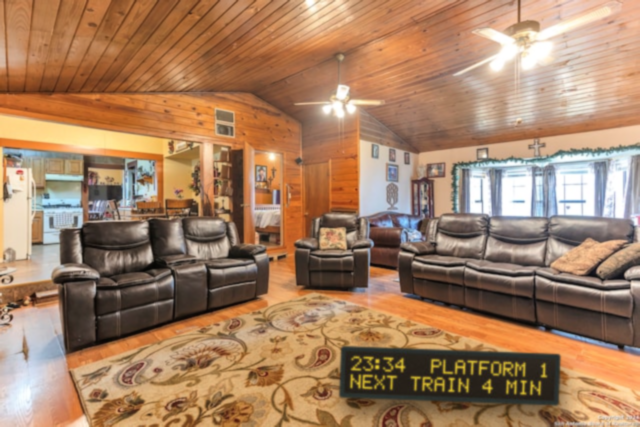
23:34
